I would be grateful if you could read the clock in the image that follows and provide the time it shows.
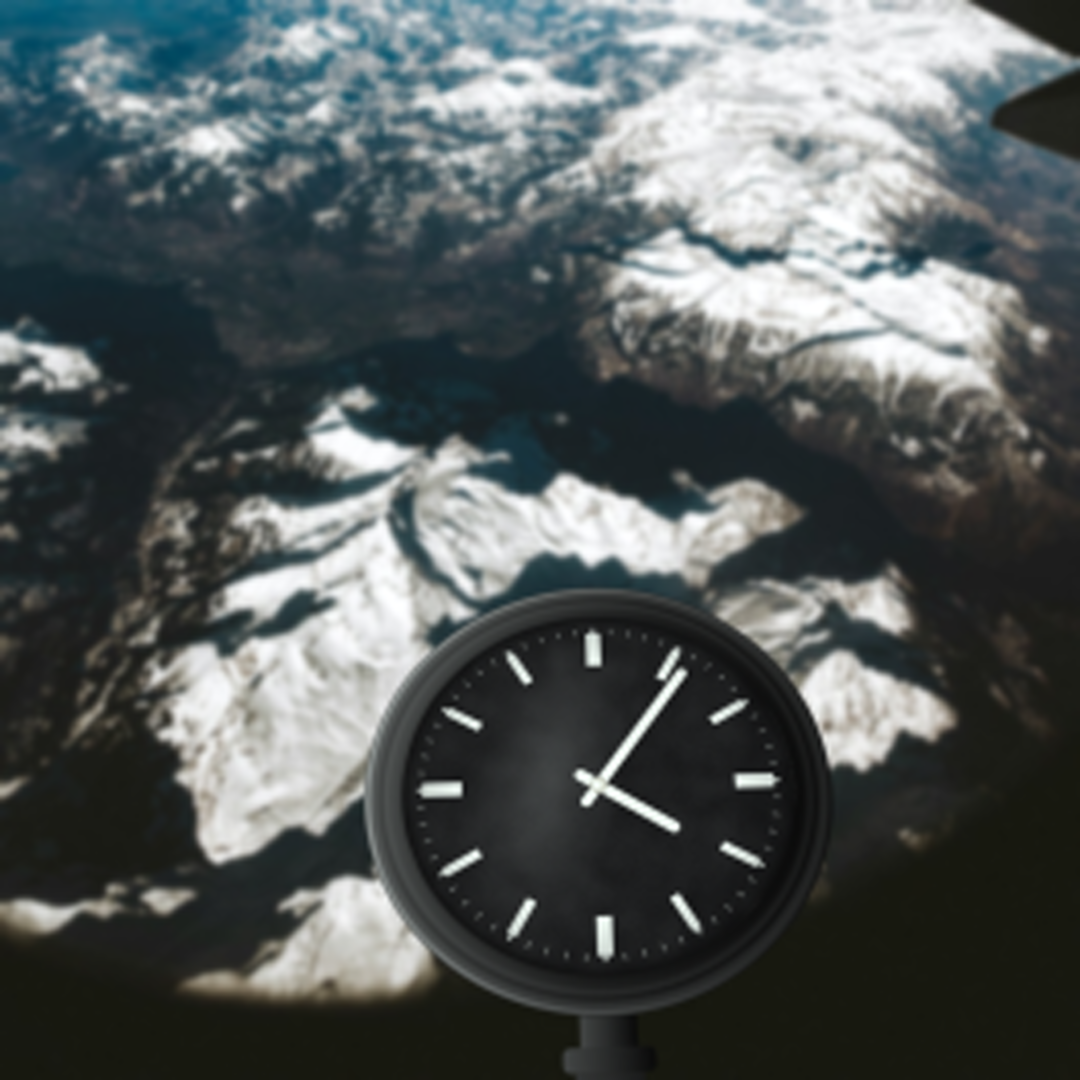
4:06
